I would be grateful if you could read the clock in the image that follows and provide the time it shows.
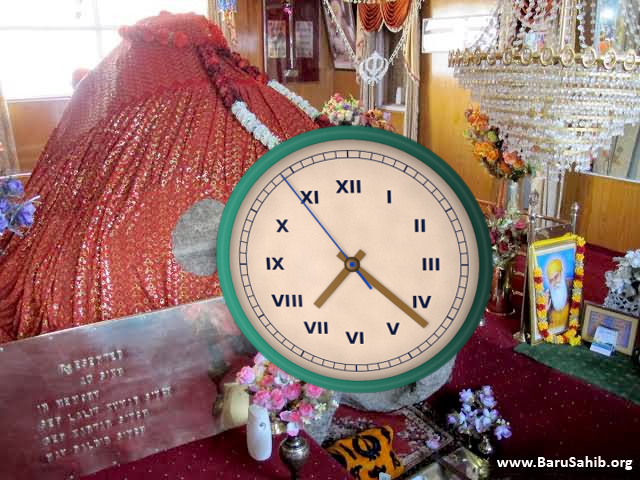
7:21:54
